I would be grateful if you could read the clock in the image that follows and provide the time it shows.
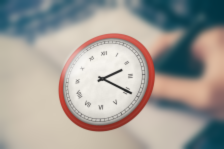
2:20
